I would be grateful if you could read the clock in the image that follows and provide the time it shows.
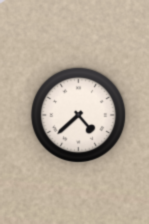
4:38
